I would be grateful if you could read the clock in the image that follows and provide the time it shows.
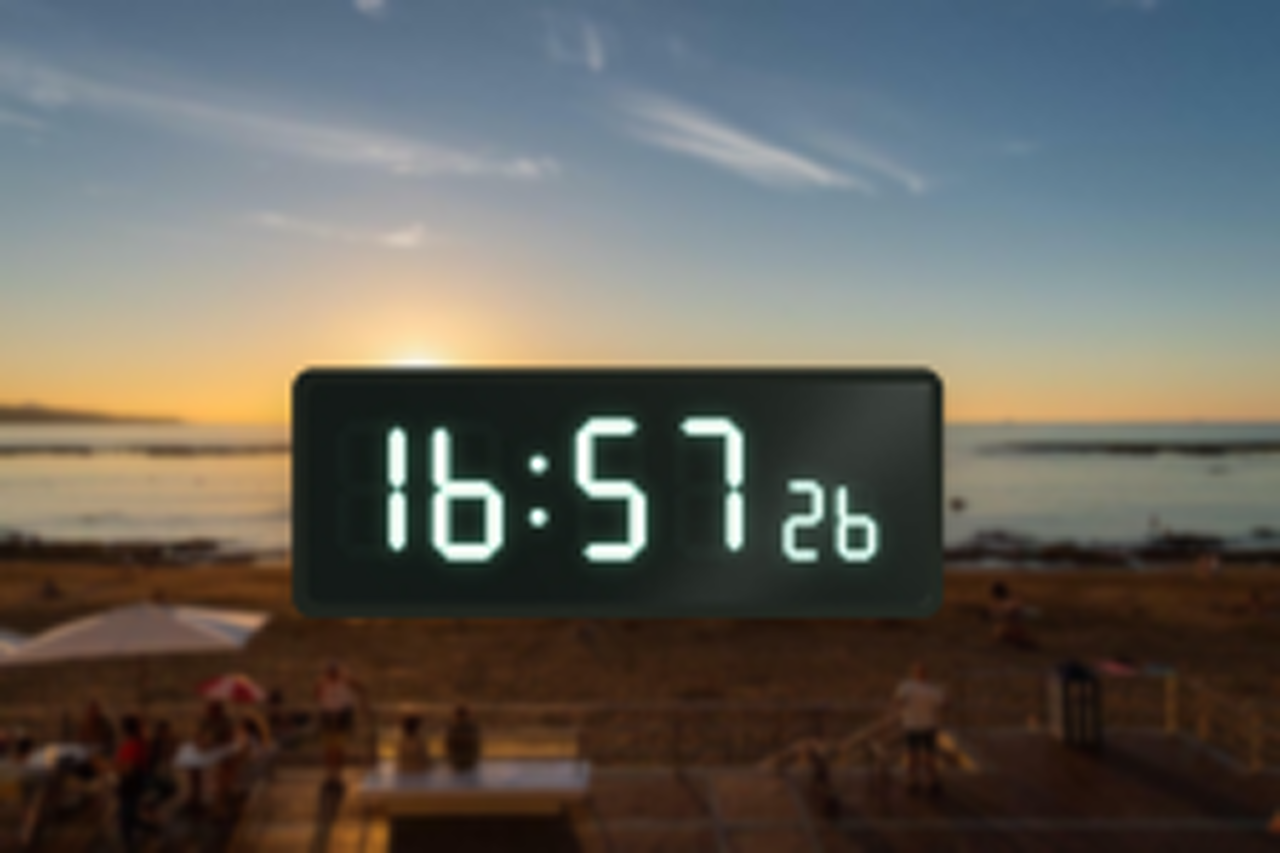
16:57:26
